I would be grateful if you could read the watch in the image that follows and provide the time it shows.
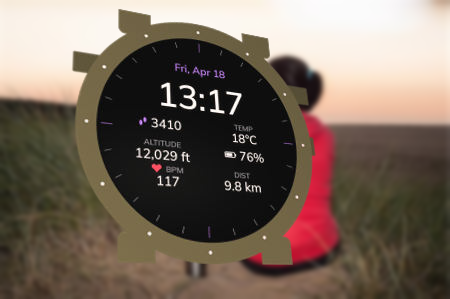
13:17
